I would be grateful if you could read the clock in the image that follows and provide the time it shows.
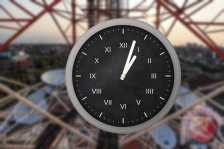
1:03
